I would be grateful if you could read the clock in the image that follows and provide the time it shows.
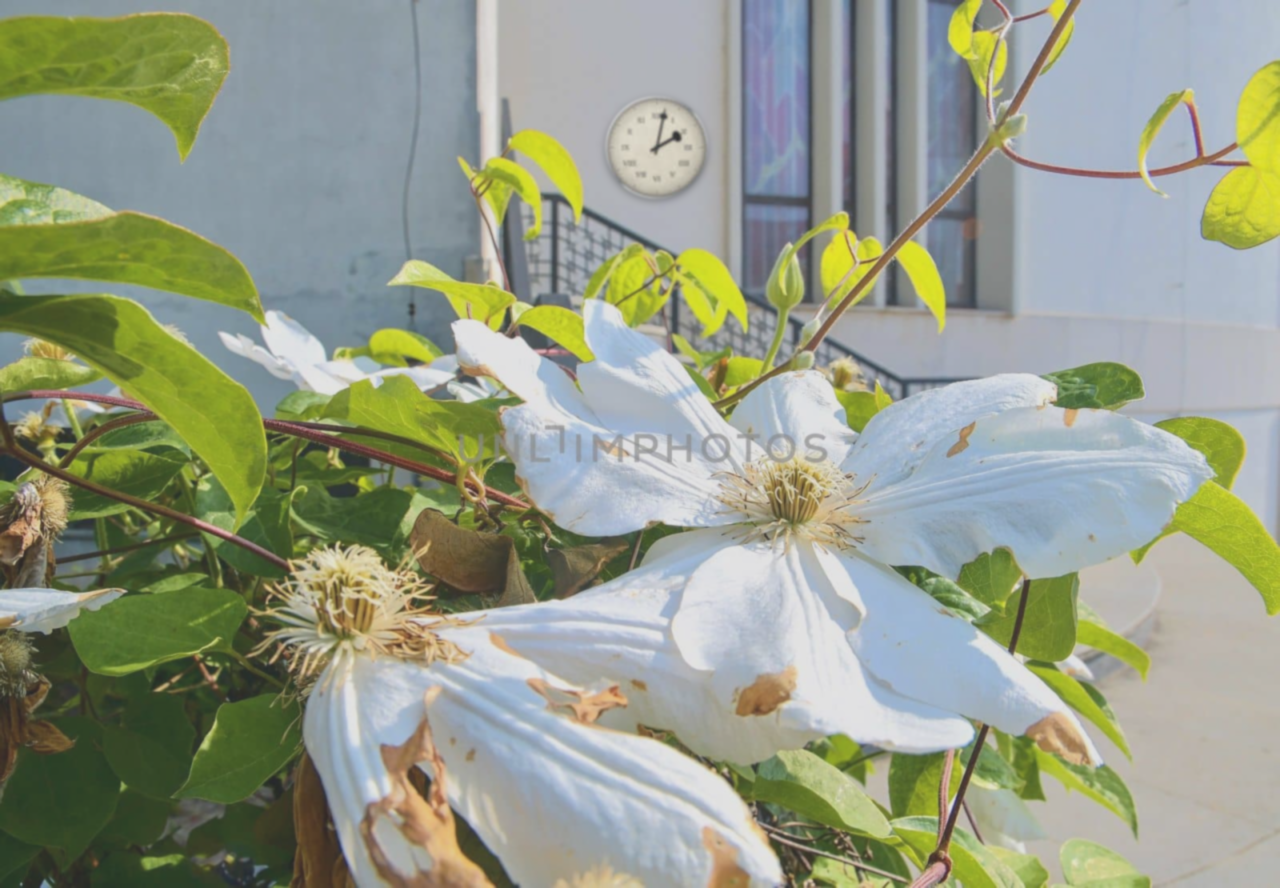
2:02
